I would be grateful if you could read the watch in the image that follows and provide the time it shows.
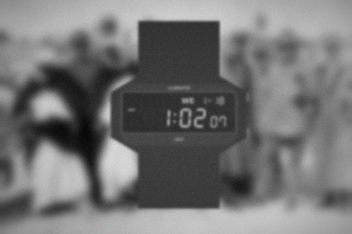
1:02
